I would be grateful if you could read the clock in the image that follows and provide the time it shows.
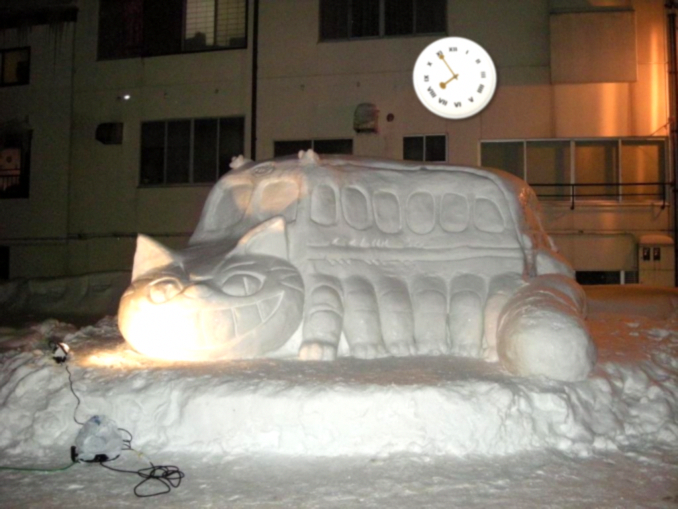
7:55
